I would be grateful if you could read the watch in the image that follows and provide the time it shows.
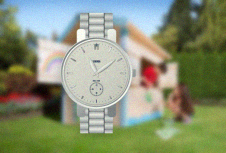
11:09
